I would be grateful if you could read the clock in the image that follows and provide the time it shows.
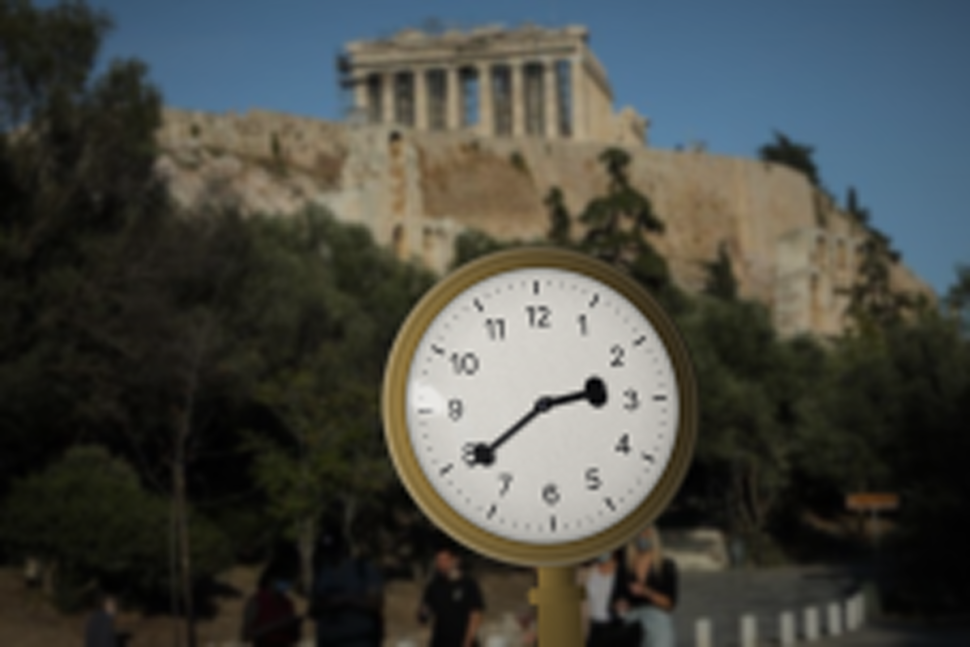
2:39
